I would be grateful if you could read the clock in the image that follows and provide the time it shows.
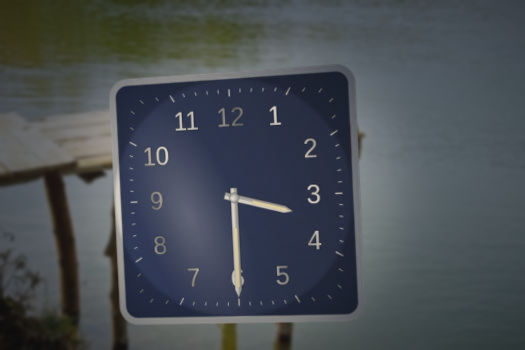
3:30
